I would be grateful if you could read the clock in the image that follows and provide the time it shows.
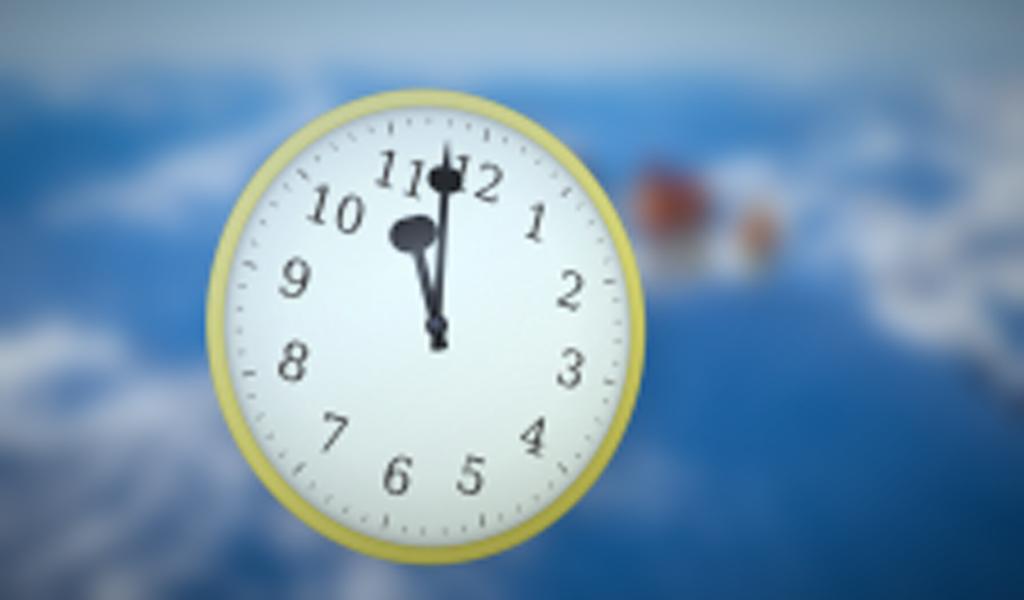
10:58
